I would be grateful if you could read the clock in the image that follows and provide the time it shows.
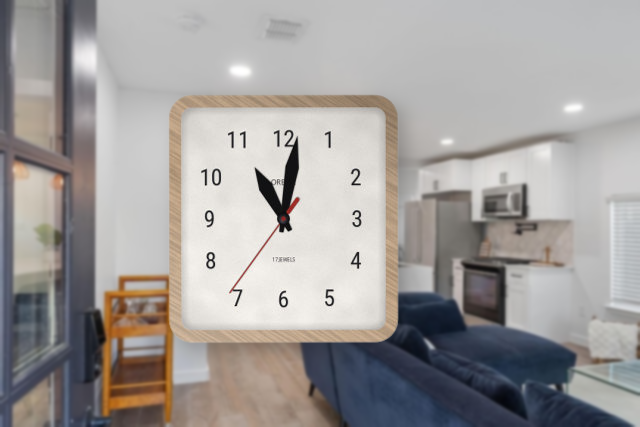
11:01:36
